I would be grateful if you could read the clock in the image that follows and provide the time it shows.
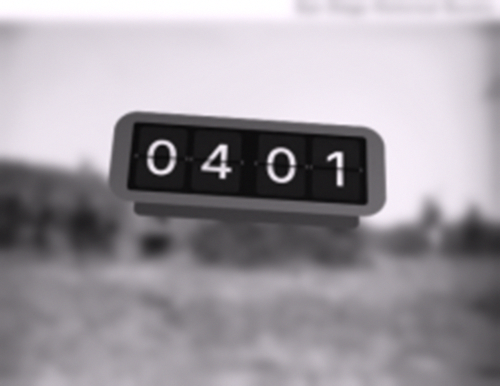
4:01
